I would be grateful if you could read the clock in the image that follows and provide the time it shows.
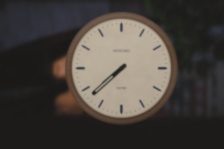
7:38
